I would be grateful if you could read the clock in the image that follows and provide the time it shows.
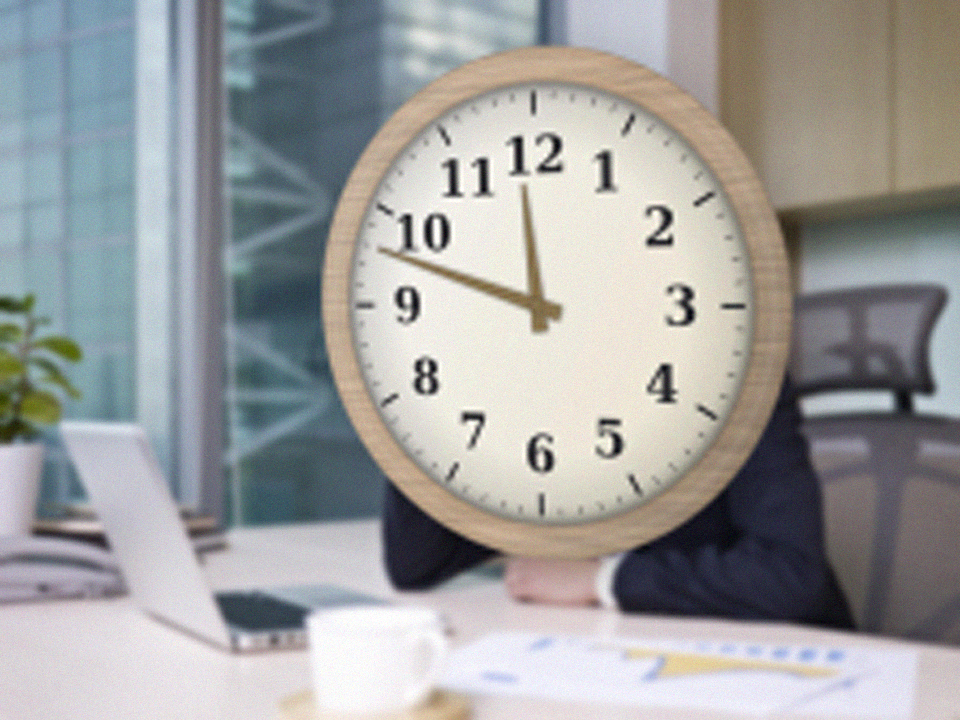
11:48
